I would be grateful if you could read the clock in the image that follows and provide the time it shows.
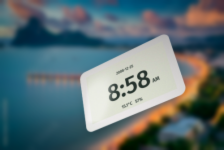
8:58
